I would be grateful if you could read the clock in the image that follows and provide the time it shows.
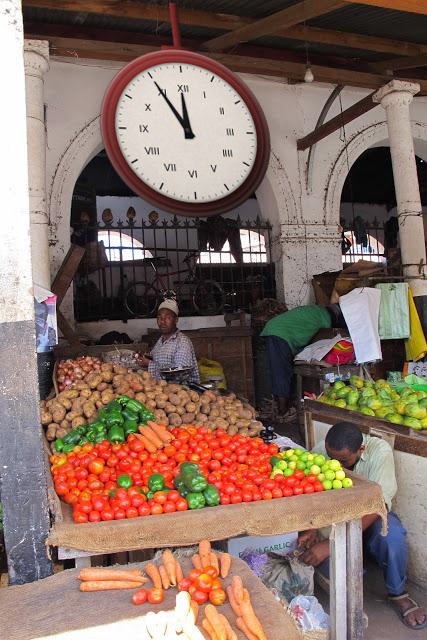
11:55
